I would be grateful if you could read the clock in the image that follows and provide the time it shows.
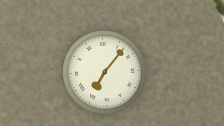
7:07
